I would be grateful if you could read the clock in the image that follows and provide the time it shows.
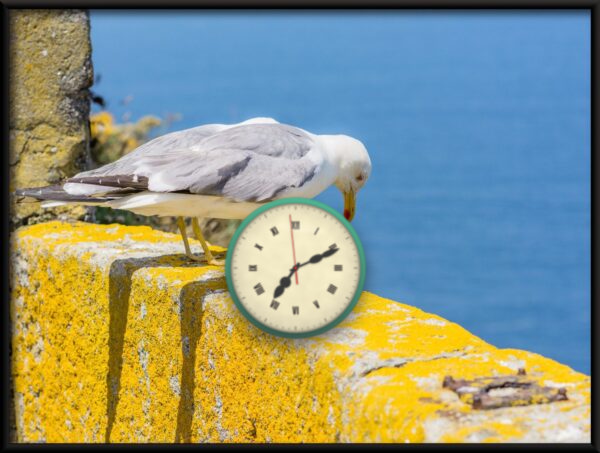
7:10:59
